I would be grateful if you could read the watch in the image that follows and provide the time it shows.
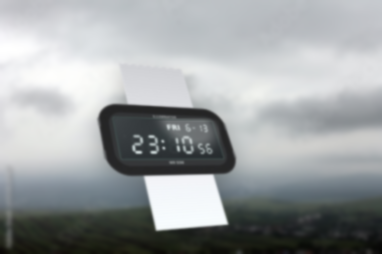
23:10
